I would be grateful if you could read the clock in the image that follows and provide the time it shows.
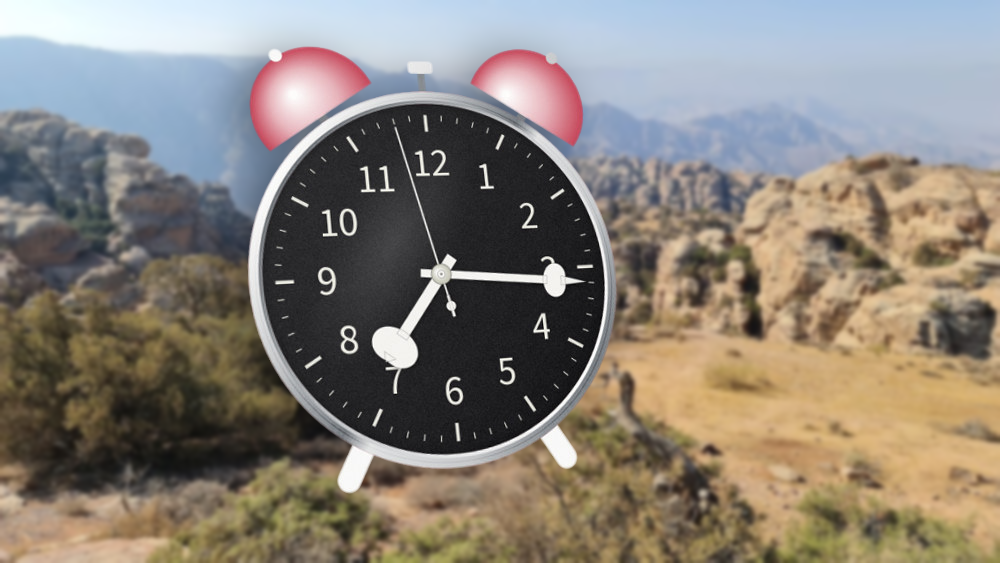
7:15:58
